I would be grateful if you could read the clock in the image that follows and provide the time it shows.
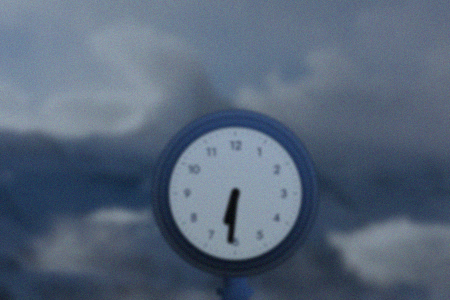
6:31
